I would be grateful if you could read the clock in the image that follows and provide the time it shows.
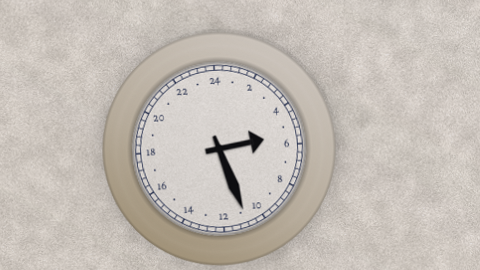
5:27
